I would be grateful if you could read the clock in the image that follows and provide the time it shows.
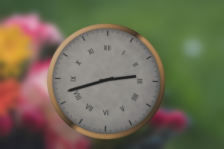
2:42
